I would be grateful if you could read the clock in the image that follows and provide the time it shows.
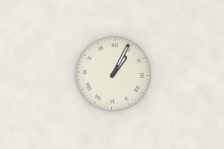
1:04
